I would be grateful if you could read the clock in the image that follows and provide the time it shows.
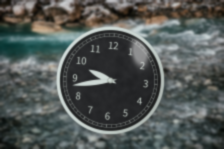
9:43
